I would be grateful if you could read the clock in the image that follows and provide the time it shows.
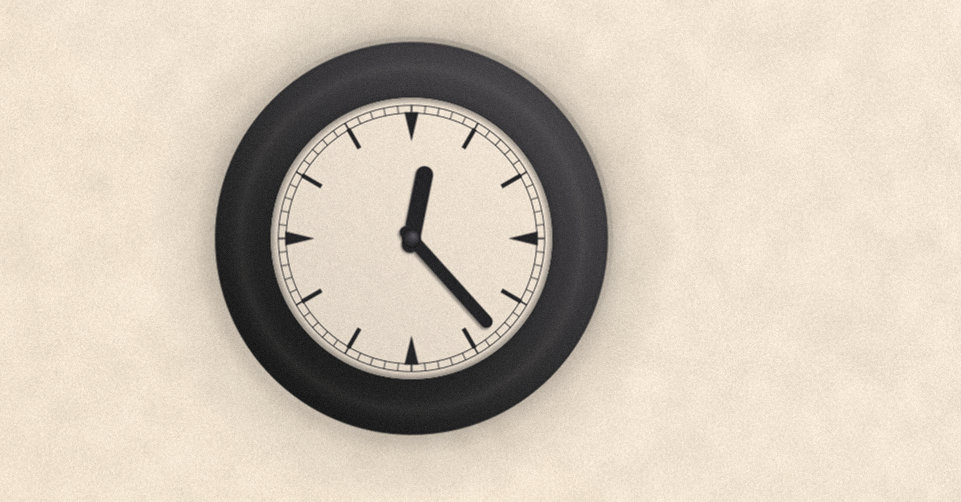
12:23
